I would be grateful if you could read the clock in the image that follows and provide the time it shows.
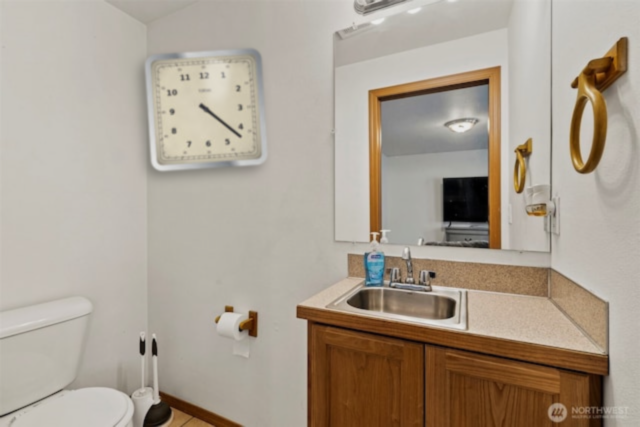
4:22
